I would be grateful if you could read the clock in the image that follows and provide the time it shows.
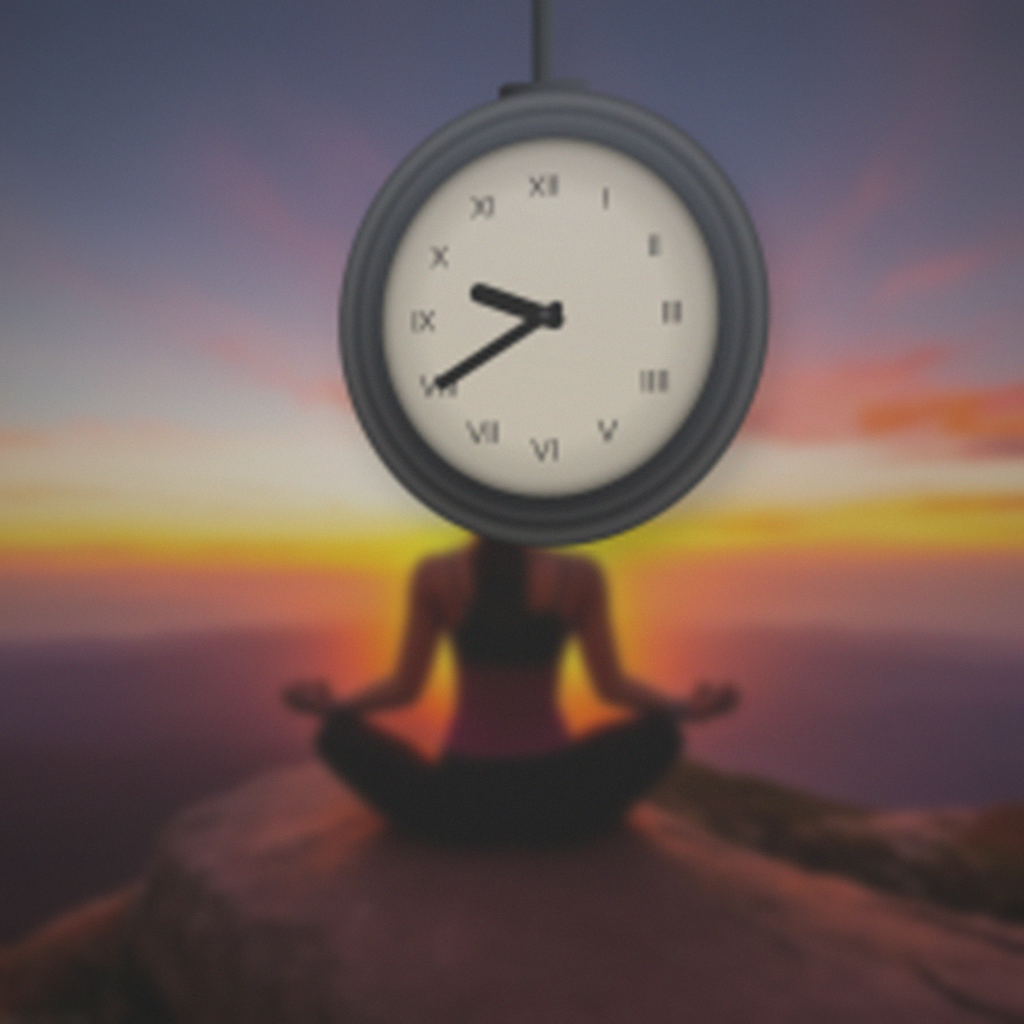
9:40
